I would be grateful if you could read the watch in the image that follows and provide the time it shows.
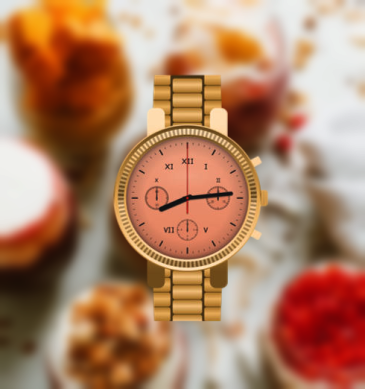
8:14
